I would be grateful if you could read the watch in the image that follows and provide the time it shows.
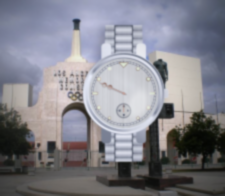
9:49
